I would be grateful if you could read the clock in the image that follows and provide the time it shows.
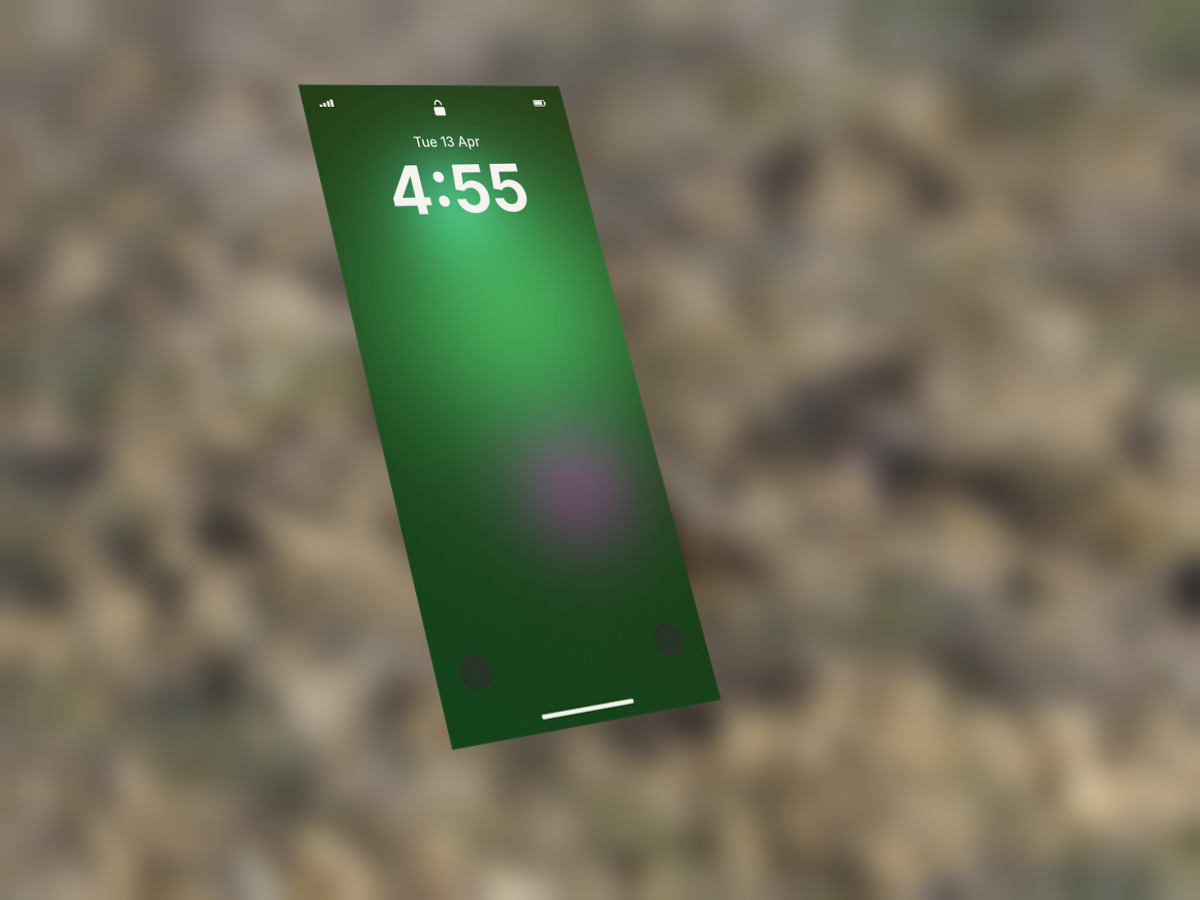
4:55
